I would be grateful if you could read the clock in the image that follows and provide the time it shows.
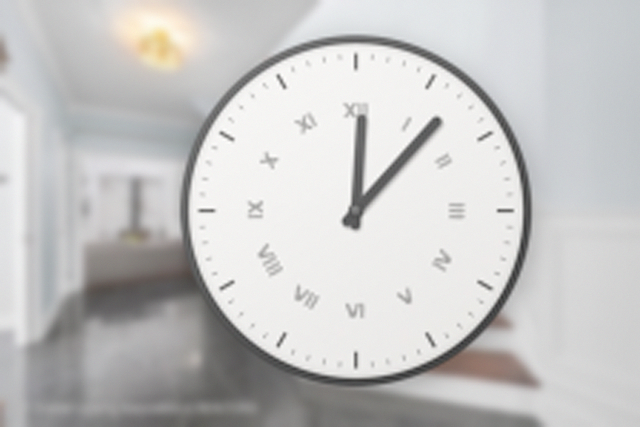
12:07
